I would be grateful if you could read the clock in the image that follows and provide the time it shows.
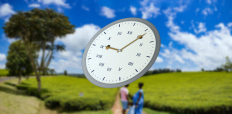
9:06
